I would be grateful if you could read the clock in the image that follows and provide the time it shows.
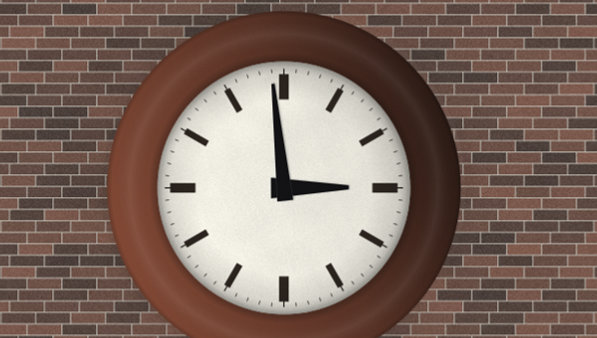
2:59
